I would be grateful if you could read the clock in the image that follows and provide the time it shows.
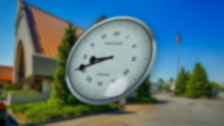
8:41
